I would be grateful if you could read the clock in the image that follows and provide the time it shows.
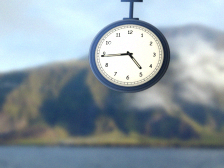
4:44
